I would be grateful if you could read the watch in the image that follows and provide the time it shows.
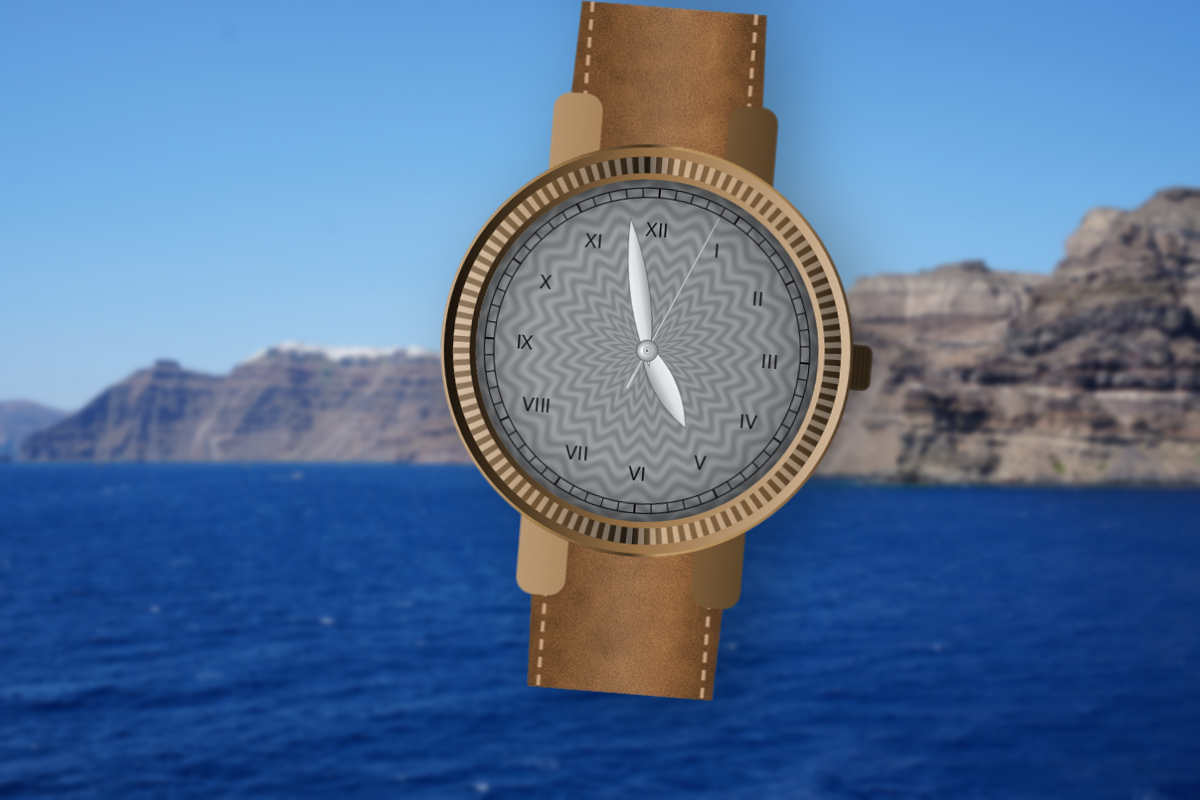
4:58:04
